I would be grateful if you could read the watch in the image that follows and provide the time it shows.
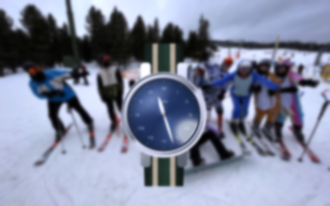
11:27
